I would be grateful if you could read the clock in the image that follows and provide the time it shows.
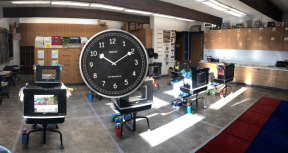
10:10
